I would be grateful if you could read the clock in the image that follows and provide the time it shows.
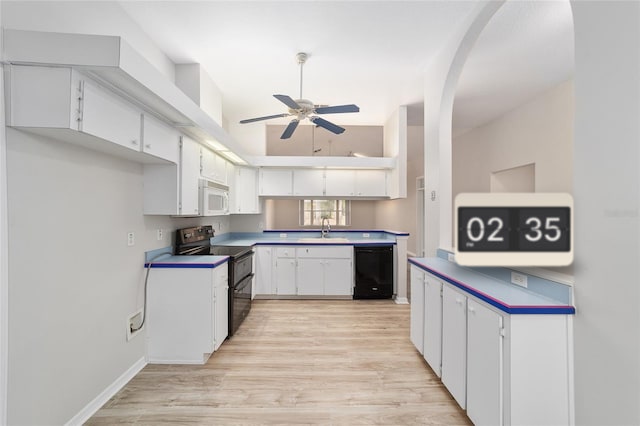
2:35
